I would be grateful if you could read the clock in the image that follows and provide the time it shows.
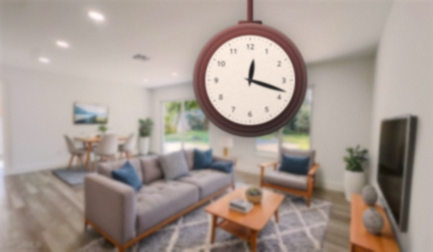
12:18
